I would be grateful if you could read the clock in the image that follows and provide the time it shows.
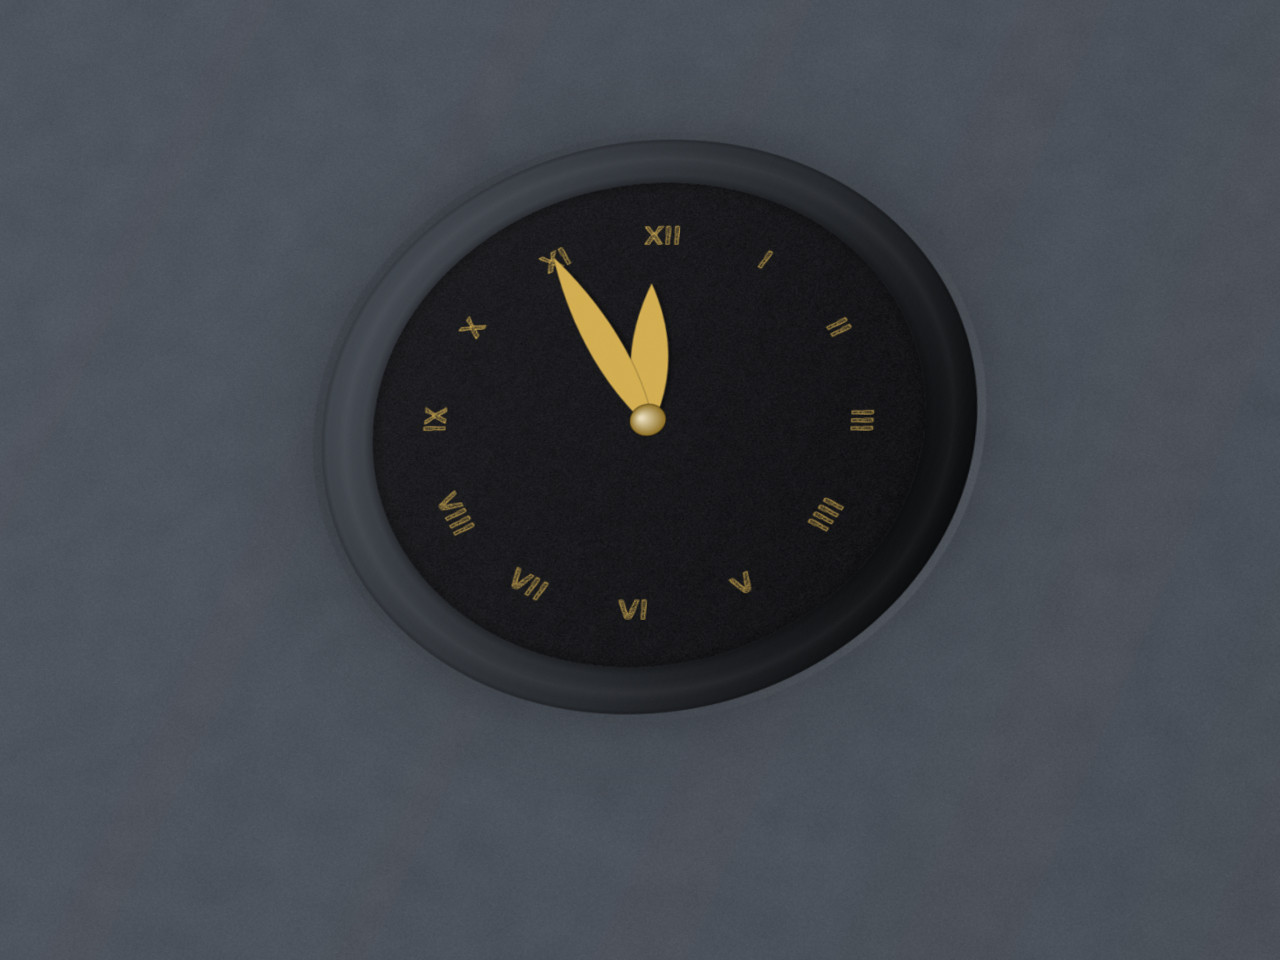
11:55
